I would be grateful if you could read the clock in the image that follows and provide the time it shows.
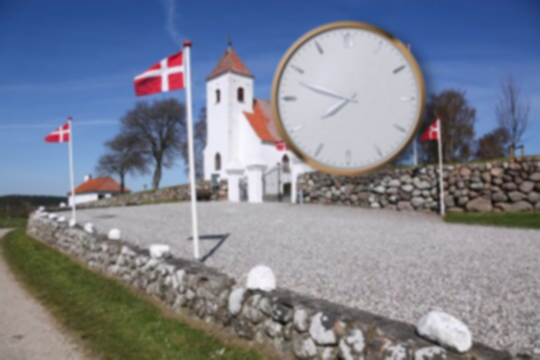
7:48
